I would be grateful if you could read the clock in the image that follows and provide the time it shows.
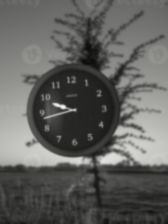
9:43
